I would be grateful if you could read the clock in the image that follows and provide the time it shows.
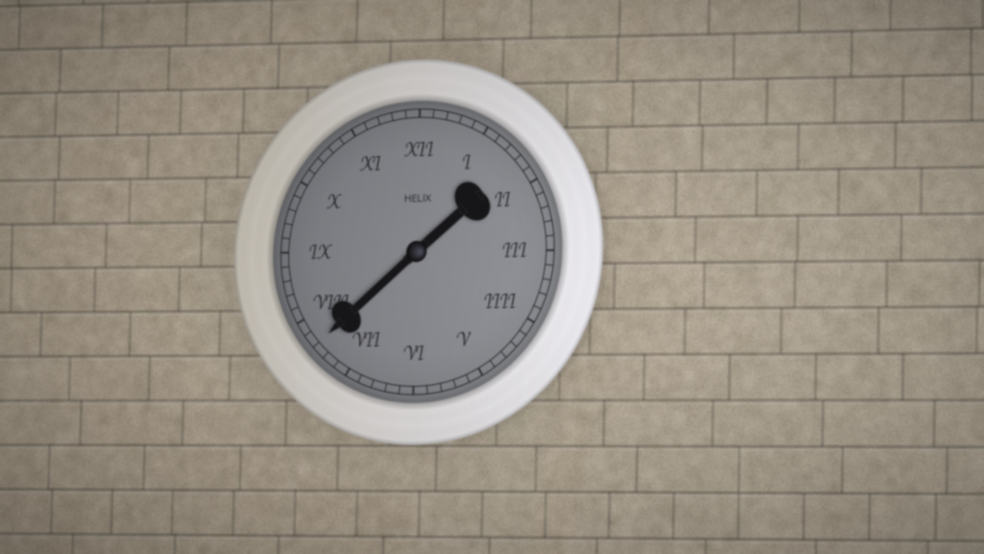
1:38
